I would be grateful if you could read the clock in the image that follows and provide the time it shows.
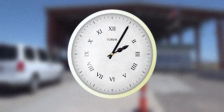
2:05
